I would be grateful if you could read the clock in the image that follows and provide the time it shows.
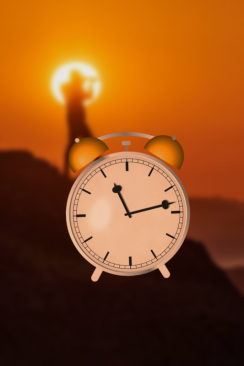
11:13
